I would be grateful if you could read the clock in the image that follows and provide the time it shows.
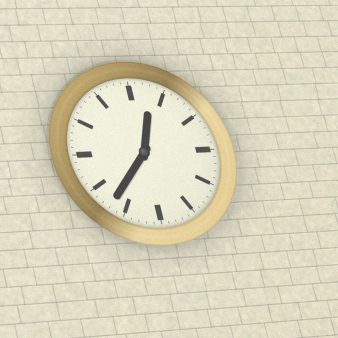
12:37
